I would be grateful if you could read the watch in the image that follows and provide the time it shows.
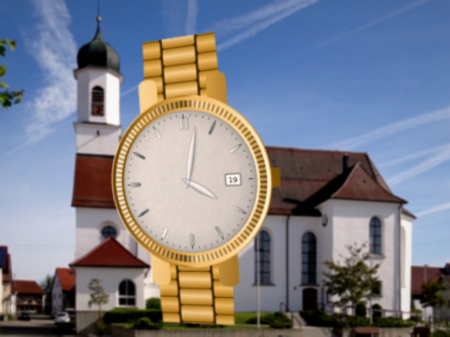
4:02
